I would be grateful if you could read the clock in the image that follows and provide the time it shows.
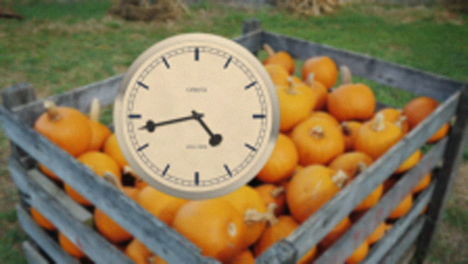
4:43
